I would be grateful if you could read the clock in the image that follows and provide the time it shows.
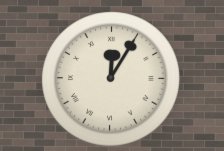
12:05
